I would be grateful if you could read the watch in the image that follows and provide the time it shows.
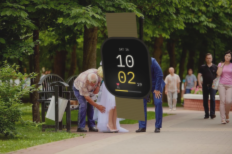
10:02
